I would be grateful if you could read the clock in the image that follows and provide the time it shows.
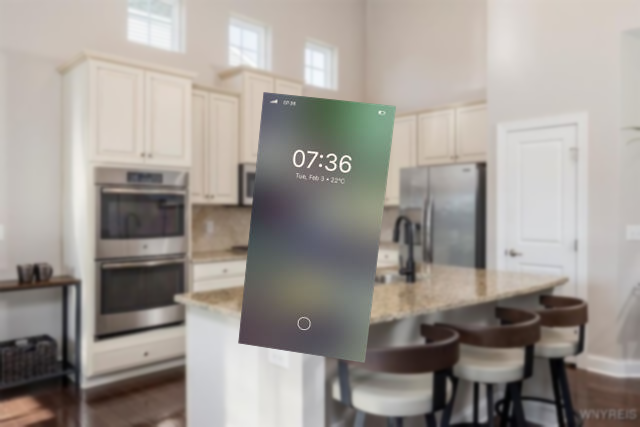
7:36
